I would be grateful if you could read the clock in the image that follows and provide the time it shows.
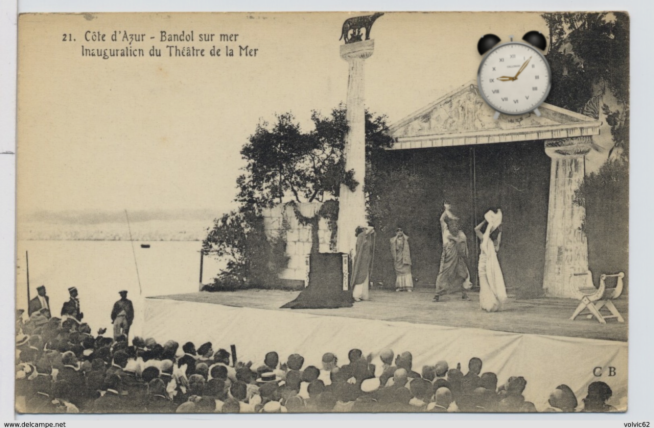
9:07
